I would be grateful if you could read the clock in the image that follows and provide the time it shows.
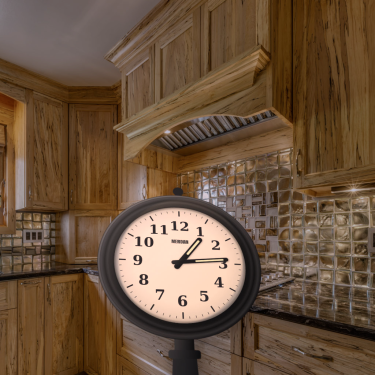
1:14
